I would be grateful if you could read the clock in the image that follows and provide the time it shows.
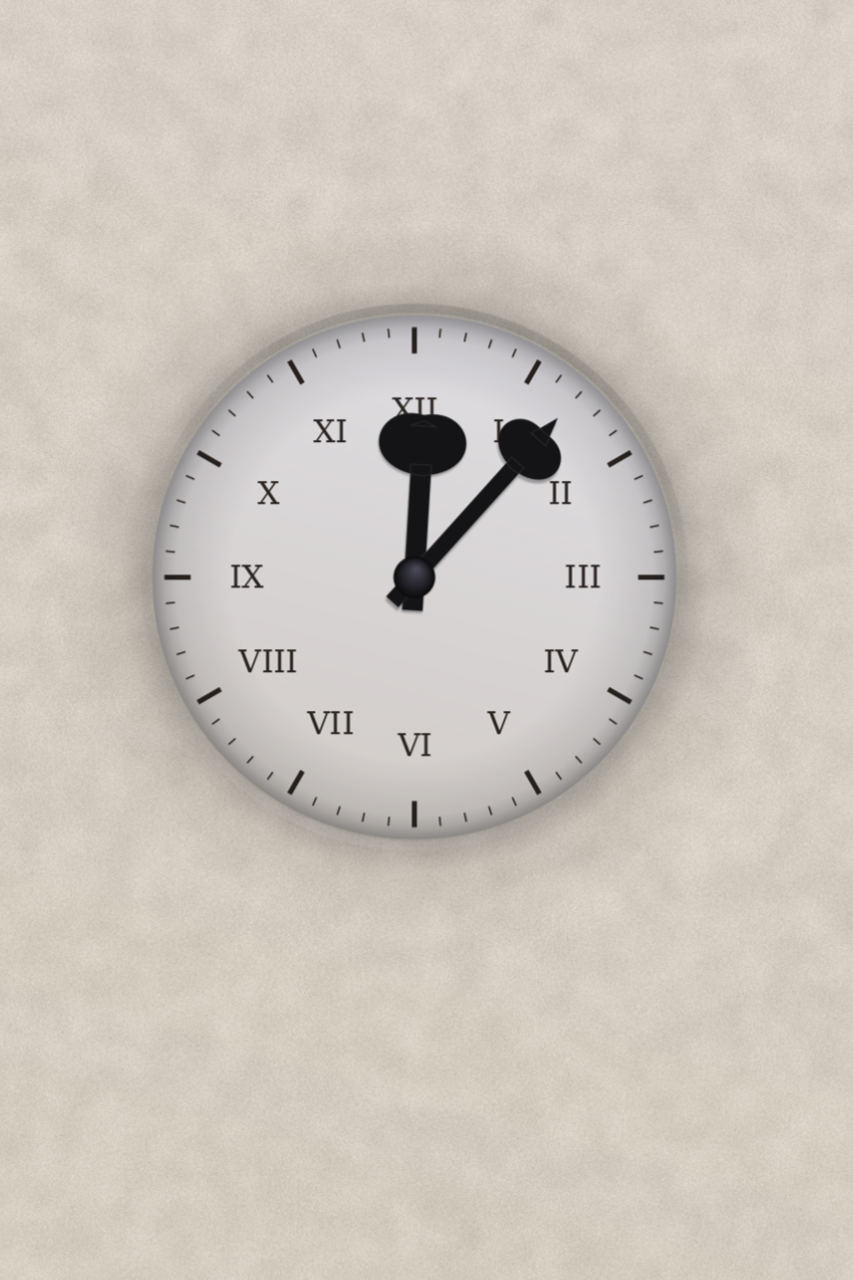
12:07
